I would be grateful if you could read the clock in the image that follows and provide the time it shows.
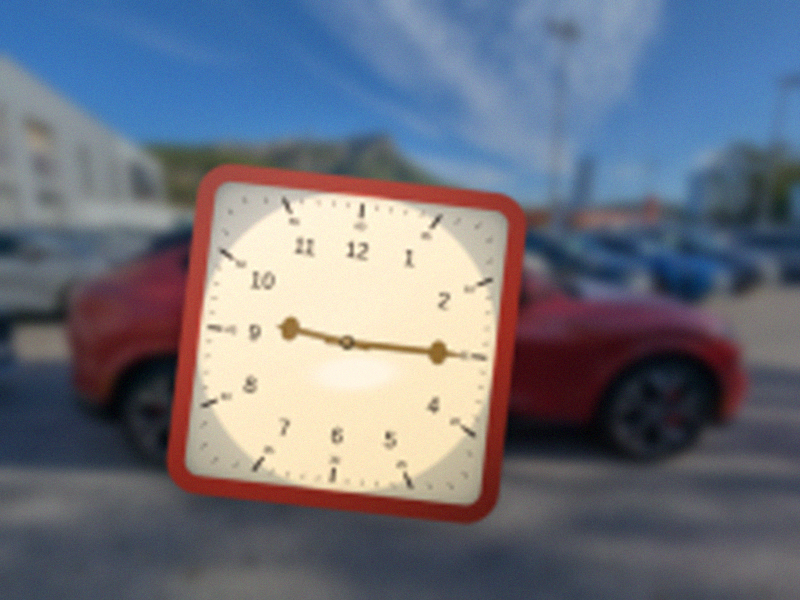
9:15
